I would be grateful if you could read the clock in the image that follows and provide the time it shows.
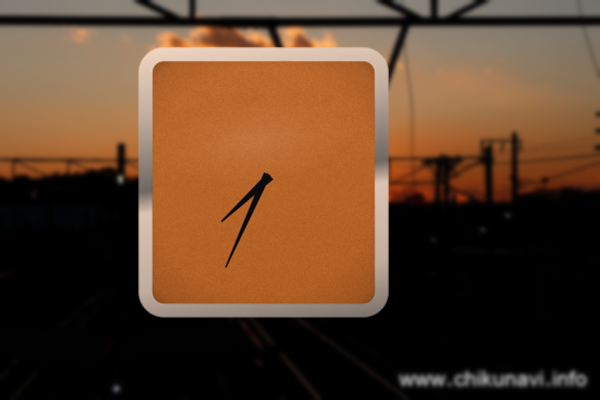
7:34
